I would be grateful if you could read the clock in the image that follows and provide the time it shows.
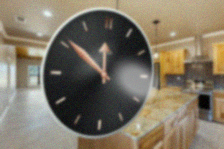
11:51
